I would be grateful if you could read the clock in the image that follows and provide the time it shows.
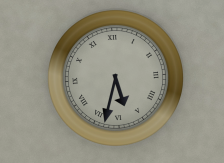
5:33
